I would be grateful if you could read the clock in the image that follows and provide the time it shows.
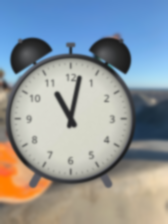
11:02
